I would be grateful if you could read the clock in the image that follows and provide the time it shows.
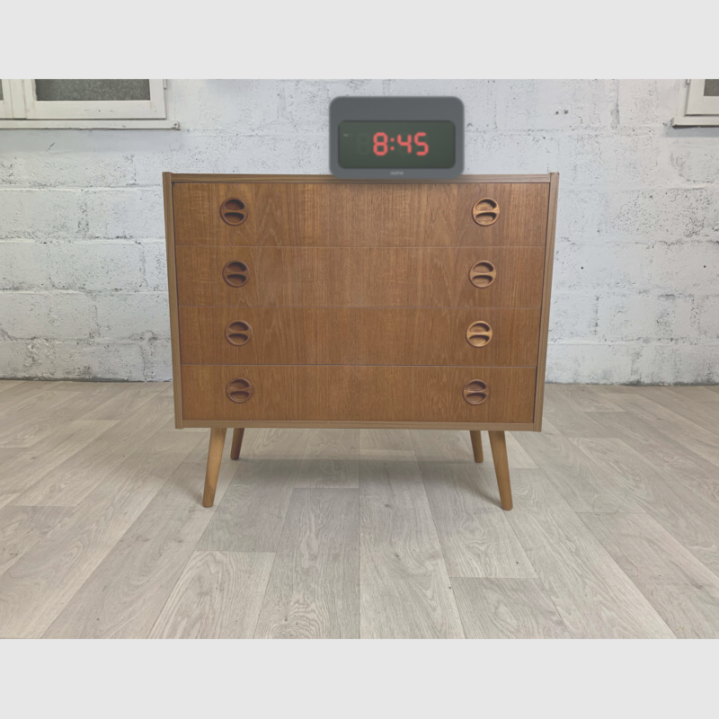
8:45
